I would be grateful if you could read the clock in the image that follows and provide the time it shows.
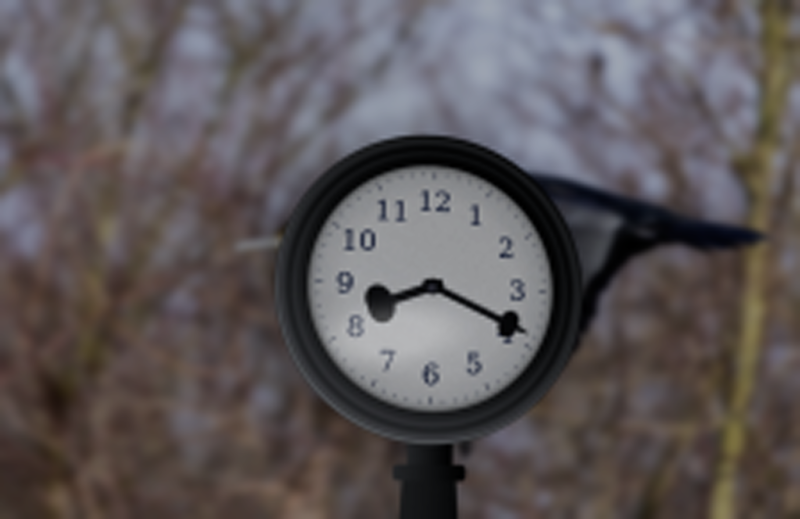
8:19
